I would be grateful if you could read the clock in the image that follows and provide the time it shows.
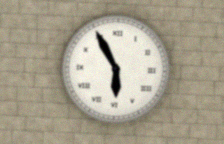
5:55
